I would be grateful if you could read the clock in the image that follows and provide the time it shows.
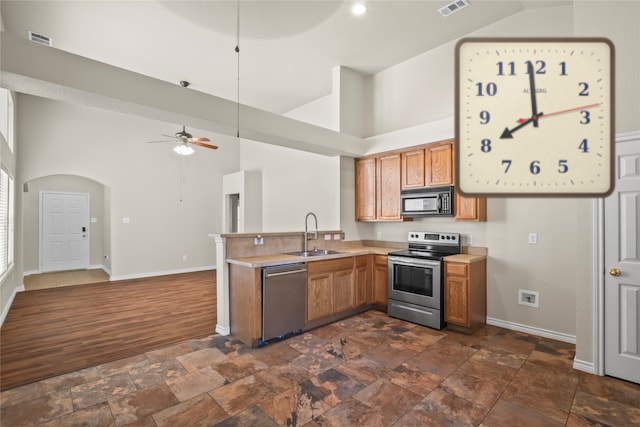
7:59:13
